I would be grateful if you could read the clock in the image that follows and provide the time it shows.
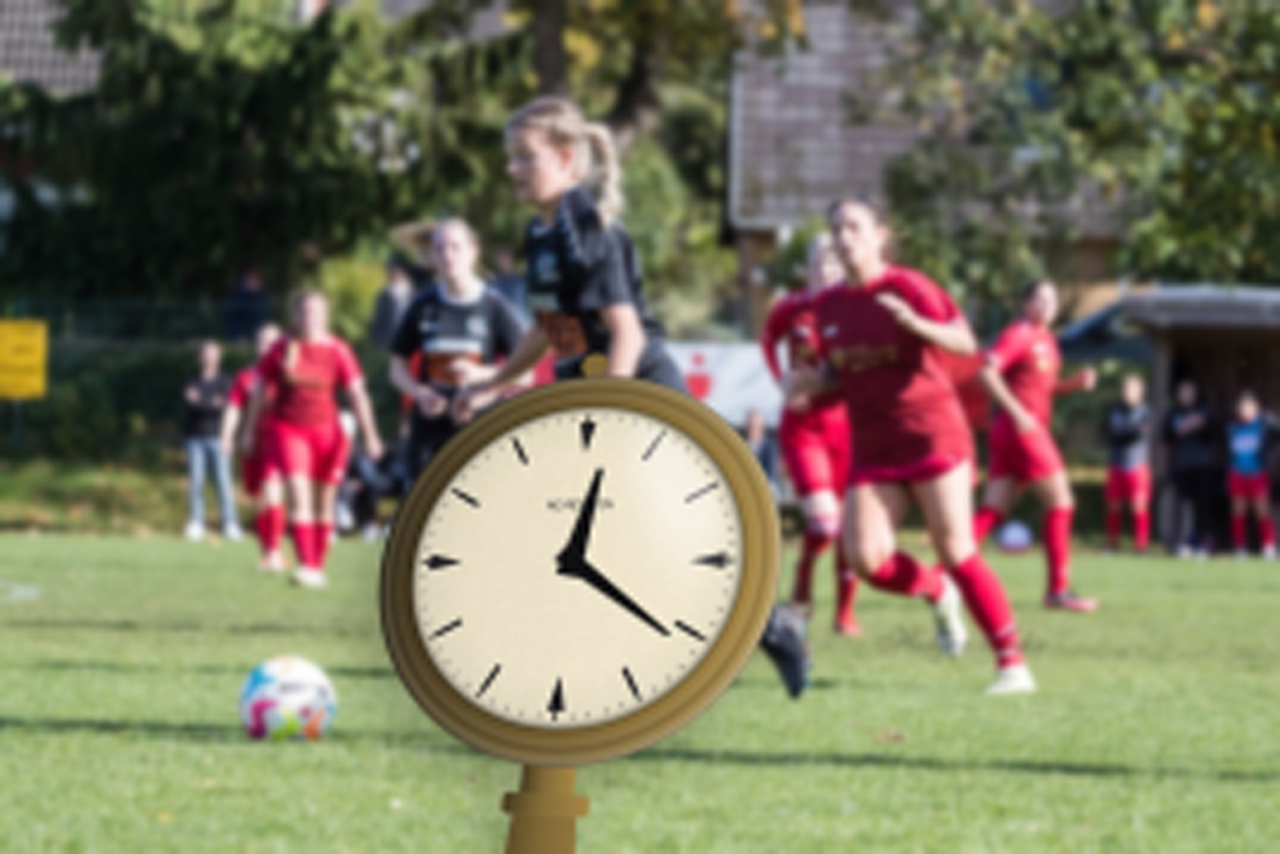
12:21
